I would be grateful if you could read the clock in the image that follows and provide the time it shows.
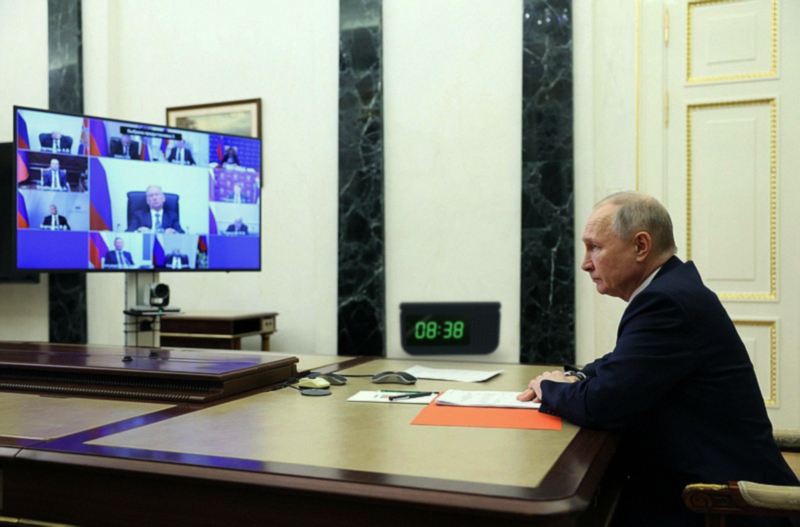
8:38
